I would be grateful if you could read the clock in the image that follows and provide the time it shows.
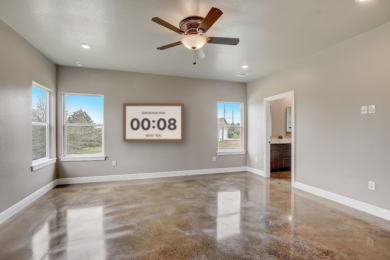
0:08
